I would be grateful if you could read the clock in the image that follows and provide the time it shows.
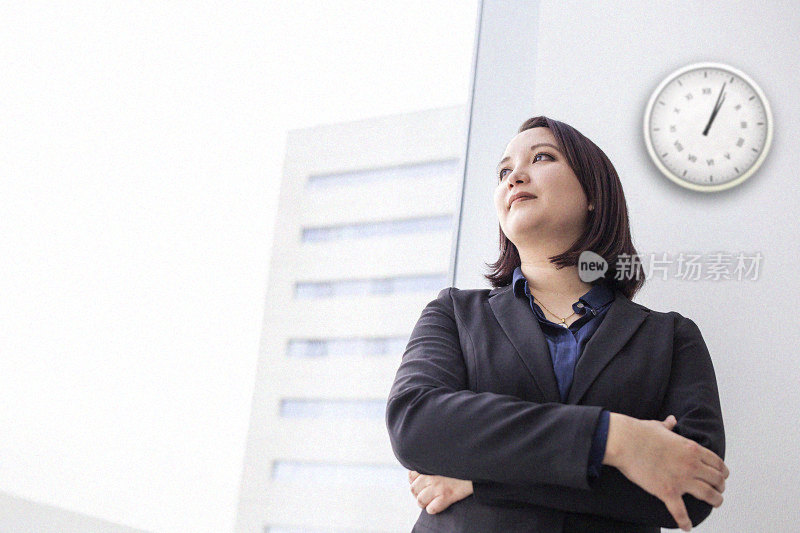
1:04
